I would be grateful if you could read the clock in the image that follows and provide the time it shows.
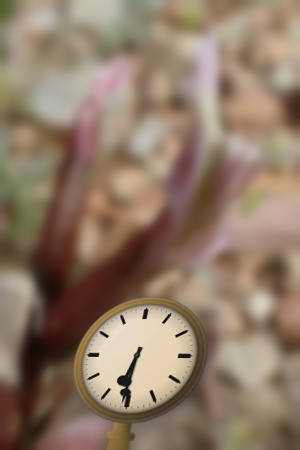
6:31
